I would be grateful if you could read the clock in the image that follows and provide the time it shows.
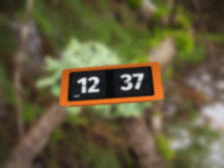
12:37
